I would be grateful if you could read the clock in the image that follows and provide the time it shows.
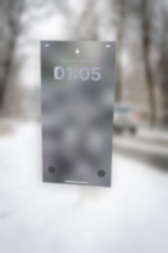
1:05
